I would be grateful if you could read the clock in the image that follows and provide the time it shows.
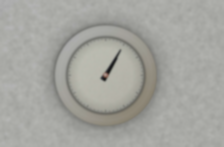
1:05
